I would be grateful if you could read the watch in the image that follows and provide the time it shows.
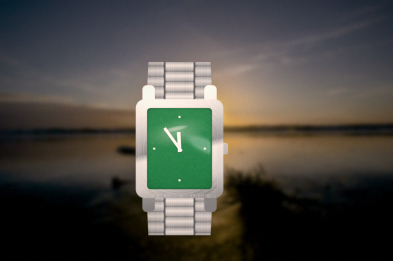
11:54
